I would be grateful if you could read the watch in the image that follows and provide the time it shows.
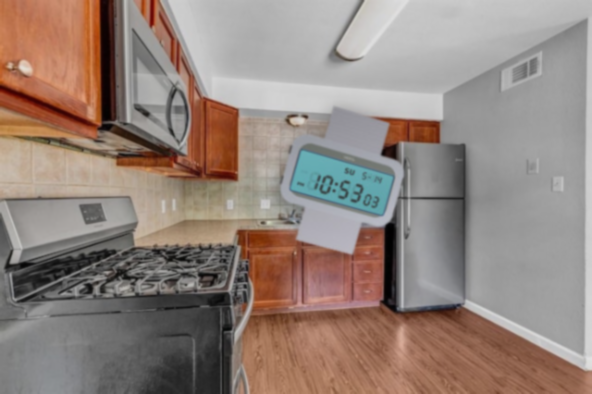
10:53:03
